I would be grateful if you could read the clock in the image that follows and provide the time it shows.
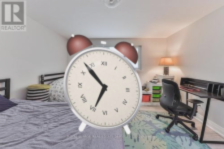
6:53
